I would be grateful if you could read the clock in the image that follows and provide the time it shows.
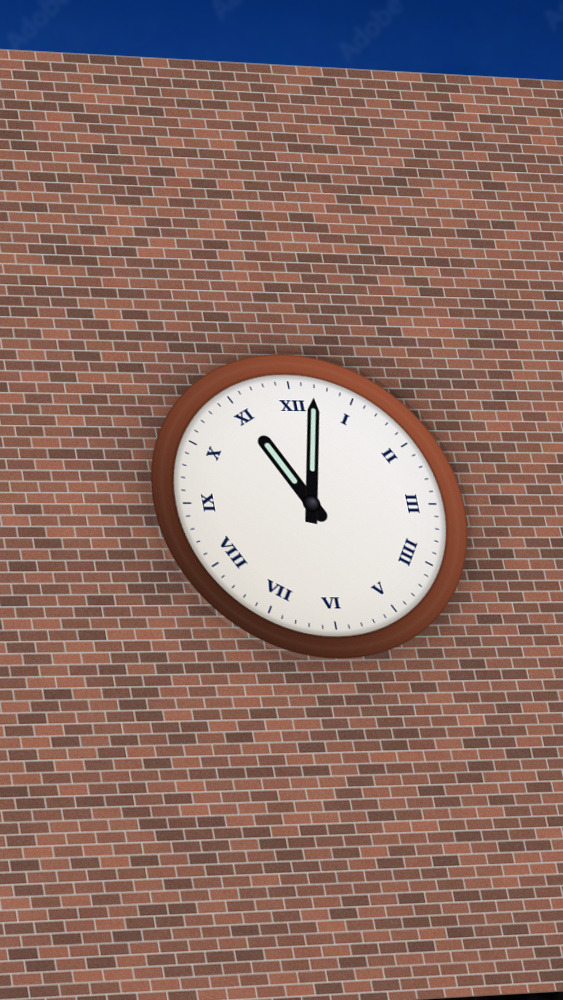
11:02
